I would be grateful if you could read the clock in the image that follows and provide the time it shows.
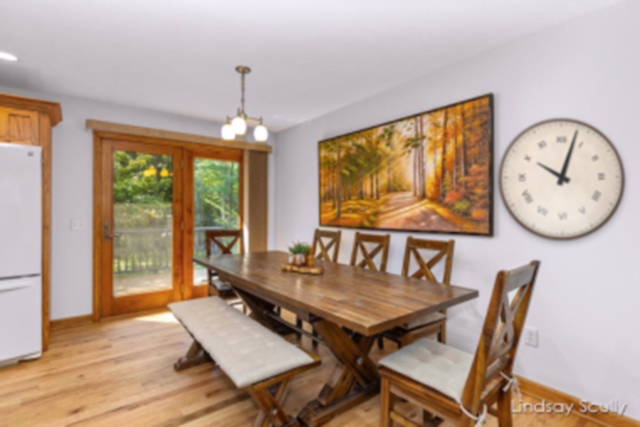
10:03
